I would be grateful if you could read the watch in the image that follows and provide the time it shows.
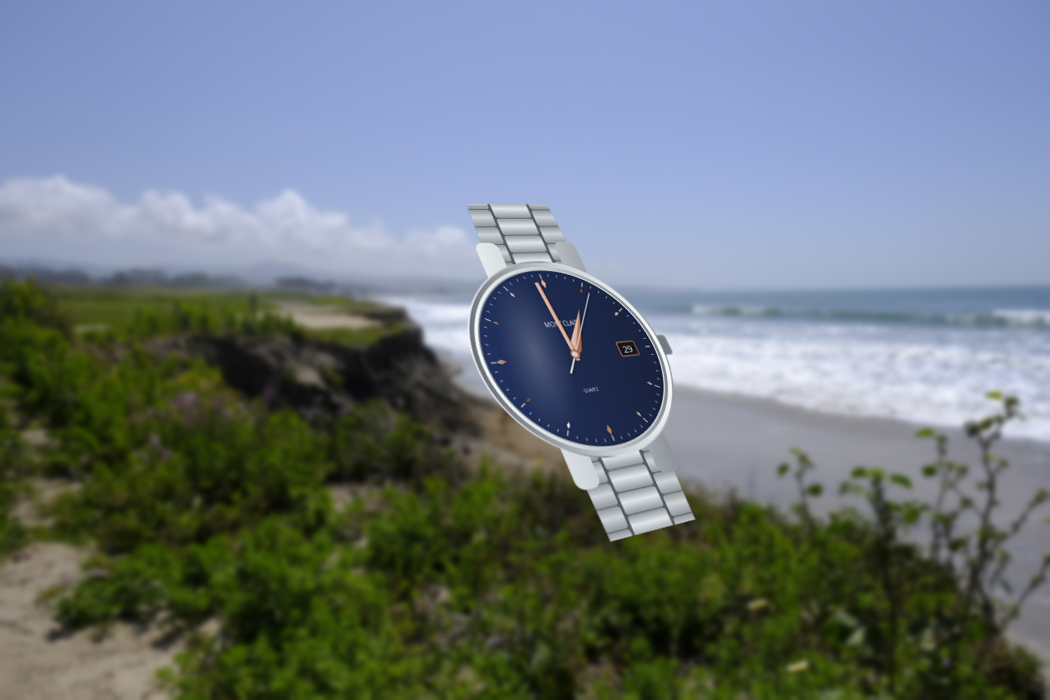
12:59:06
